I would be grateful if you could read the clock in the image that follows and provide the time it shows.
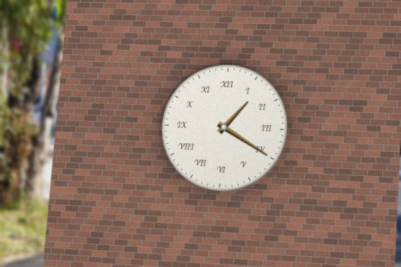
1:20
